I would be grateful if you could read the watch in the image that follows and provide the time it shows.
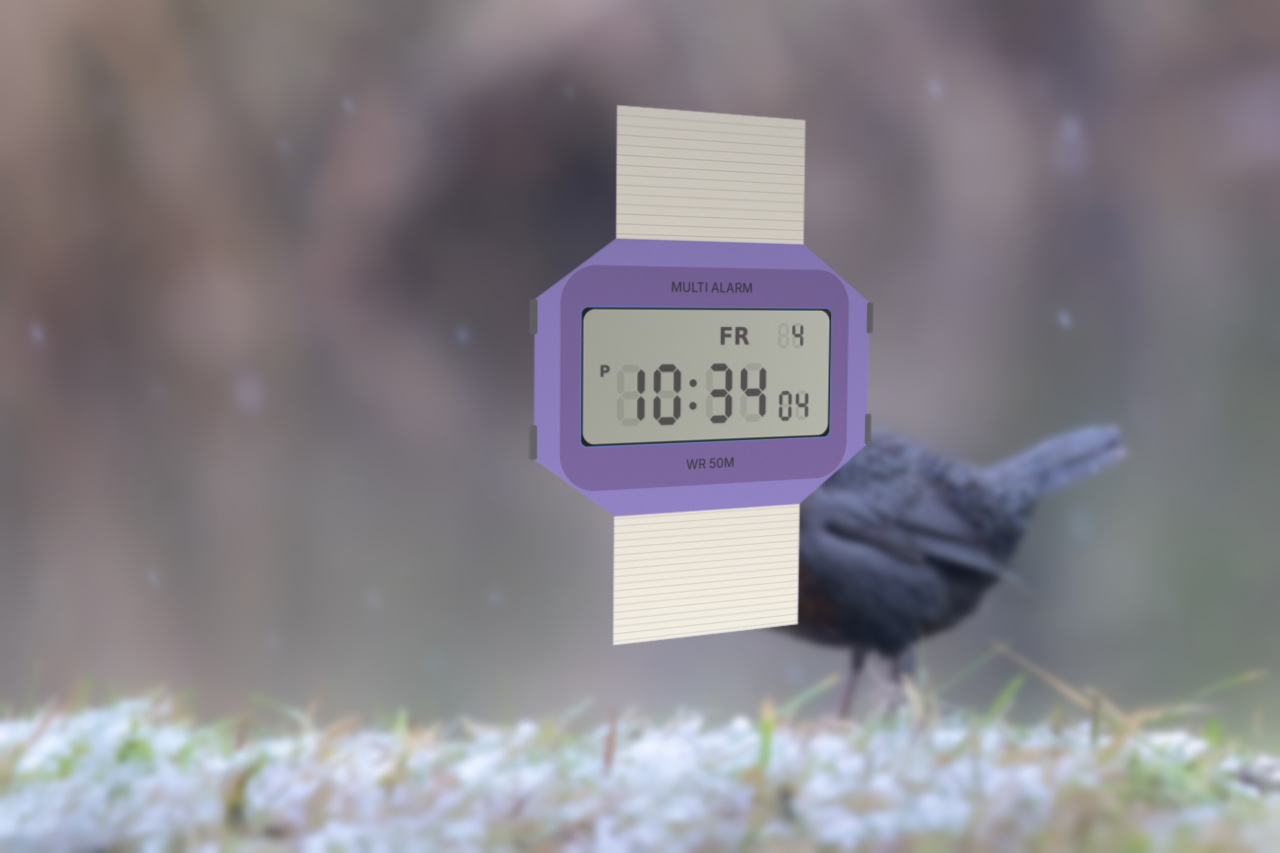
10:34:04
